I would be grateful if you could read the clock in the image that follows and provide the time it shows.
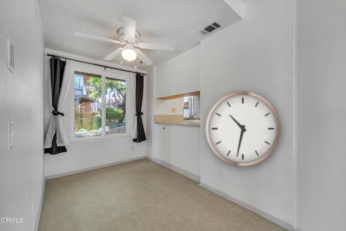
10:32
